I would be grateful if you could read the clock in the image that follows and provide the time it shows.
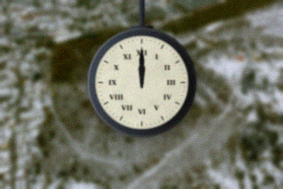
12:00
